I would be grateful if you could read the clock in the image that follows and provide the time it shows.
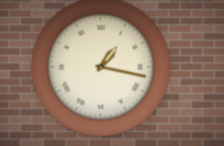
1:17
